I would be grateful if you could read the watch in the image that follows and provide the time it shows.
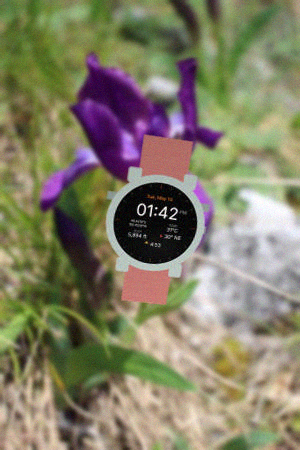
1:42
